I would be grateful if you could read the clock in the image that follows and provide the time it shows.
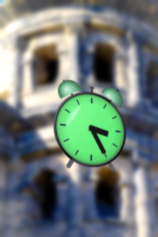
3:25
